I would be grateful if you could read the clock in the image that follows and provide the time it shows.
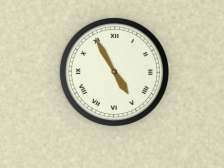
4:55
